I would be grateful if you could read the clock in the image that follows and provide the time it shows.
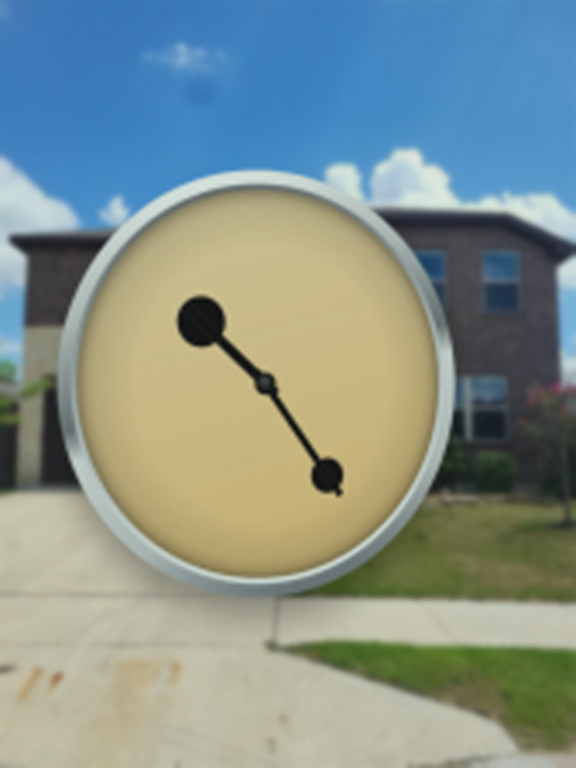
10:24
